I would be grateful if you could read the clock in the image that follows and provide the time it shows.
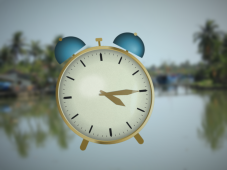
4:15
